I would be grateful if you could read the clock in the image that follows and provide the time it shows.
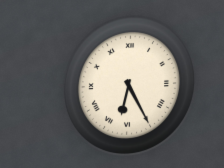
6:25
